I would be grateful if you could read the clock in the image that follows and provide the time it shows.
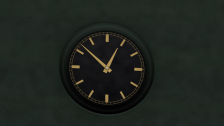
12:52
